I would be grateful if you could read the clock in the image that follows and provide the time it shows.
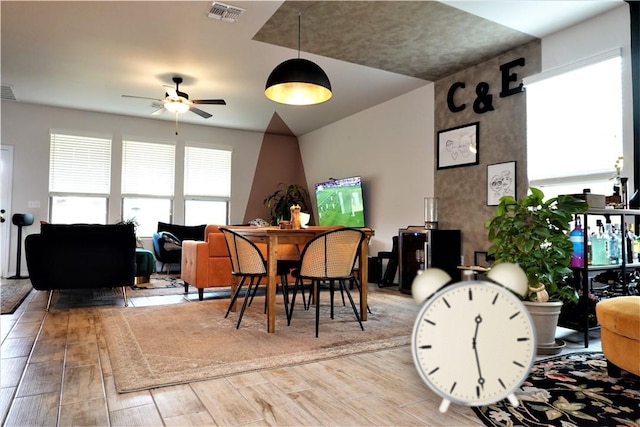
12:29
